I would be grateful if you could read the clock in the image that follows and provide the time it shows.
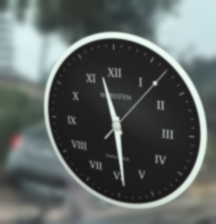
11:29:07
